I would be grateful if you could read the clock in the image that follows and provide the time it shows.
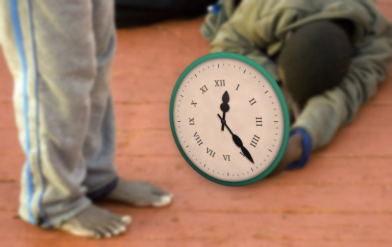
12:24
